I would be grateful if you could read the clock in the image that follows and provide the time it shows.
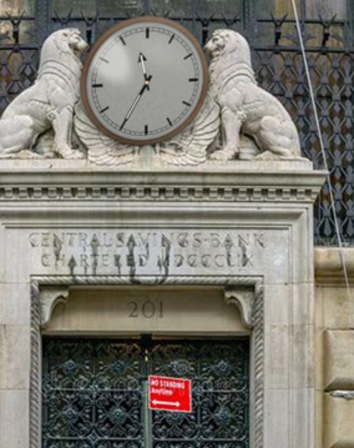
11:35
